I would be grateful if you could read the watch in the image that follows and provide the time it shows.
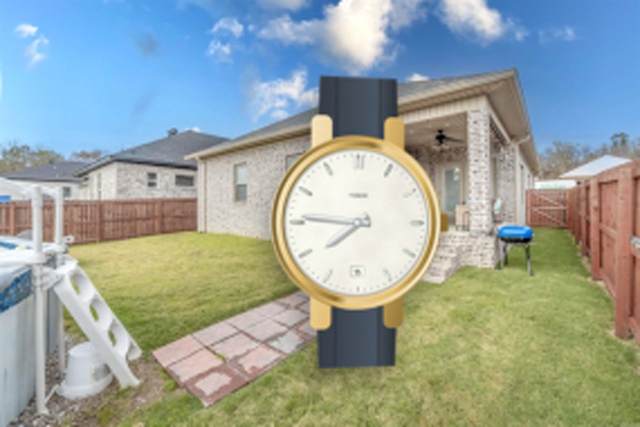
7:46
